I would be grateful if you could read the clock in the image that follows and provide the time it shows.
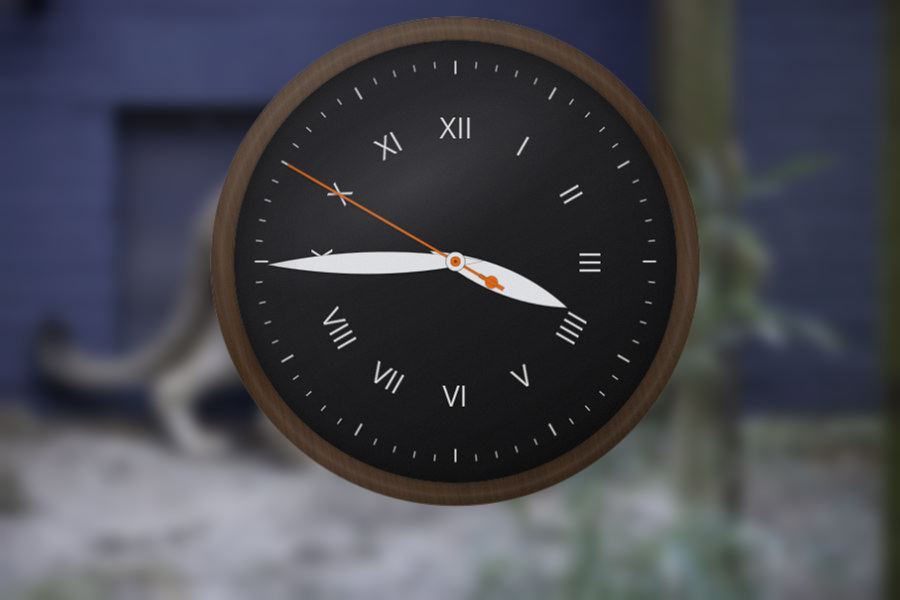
3:44:50
